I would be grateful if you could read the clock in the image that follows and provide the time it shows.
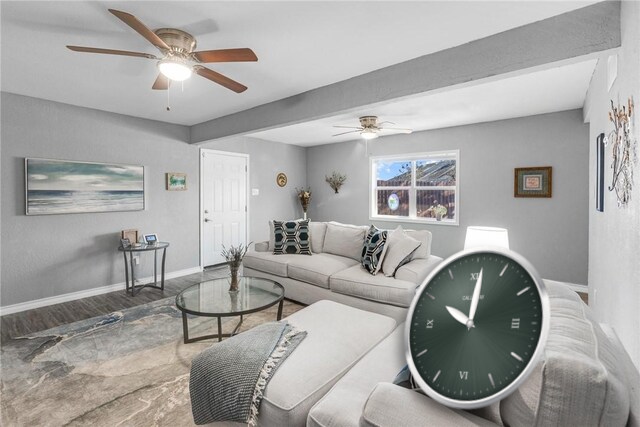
10:01
